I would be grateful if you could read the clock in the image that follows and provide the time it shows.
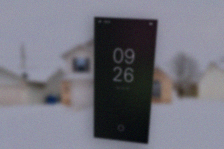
9:26
